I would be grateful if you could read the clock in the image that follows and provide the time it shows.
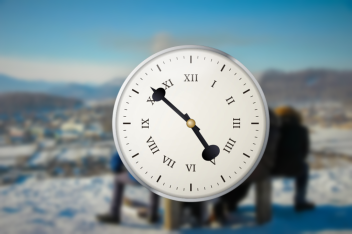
4:52
